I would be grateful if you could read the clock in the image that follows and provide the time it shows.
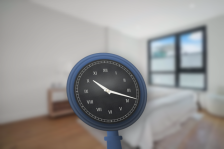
10:18
